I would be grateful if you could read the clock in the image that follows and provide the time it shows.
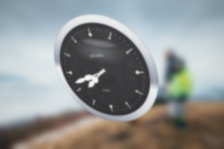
7:42
